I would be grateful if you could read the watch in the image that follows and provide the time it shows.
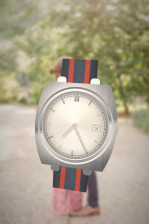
7:25
